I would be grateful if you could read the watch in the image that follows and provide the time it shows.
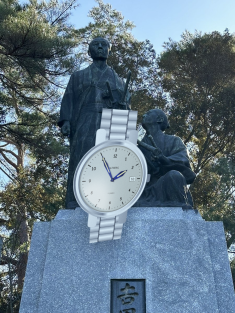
1:55
